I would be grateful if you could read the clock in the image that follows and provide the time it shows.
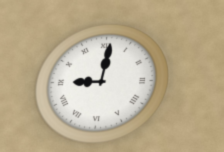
9:01
